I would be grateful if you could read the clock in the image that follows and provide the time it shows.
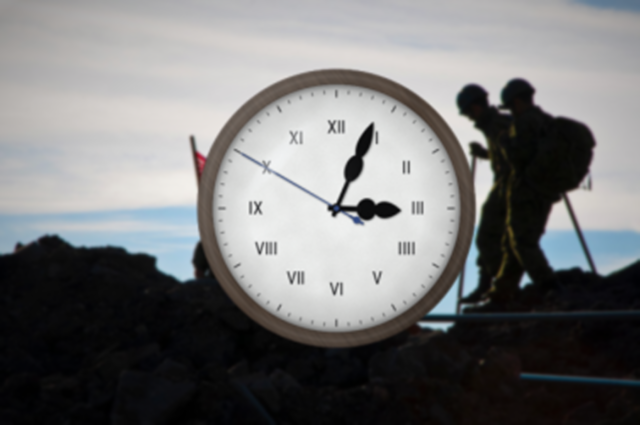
3:03:50
